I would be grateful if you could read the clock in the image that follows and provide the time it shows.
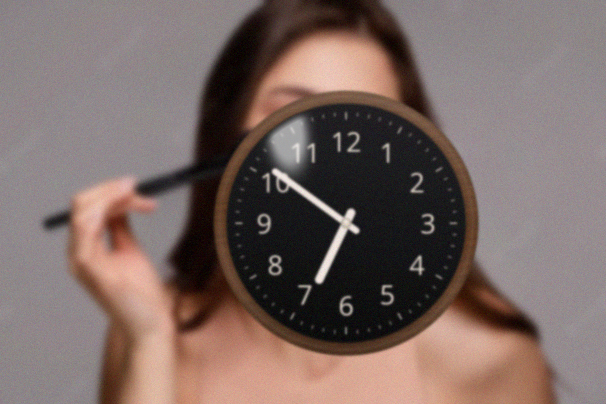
6:51
